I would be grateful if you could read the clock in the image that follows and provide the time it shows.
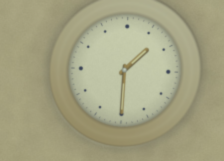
1:30
